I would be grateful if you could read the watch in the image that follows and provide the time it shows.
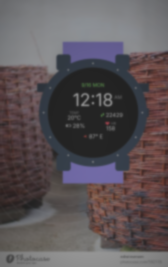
12:18
